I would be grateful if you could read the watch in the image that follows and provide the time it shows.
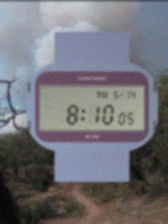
8:10:05
